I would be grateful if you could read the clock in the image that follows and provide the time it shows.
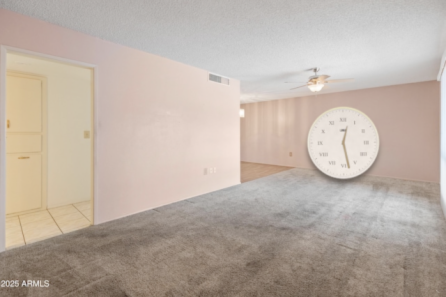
12:28
